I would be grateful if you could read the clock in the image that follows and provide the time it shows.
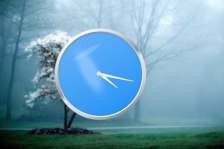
4:17
